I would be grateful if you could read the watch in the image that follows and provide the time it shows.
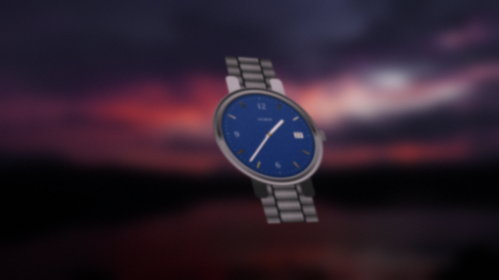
1:37
